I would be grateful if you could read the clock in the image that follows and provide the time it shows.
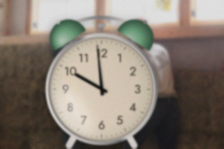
9:59
